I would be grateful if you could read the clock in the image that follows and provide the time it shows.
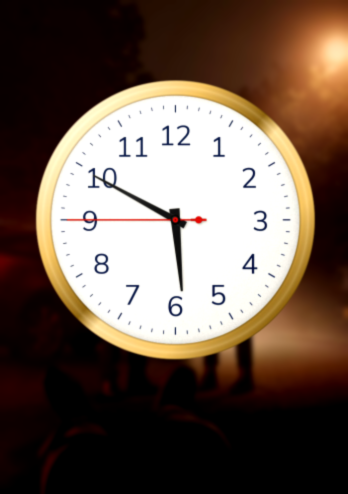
5:49:45
